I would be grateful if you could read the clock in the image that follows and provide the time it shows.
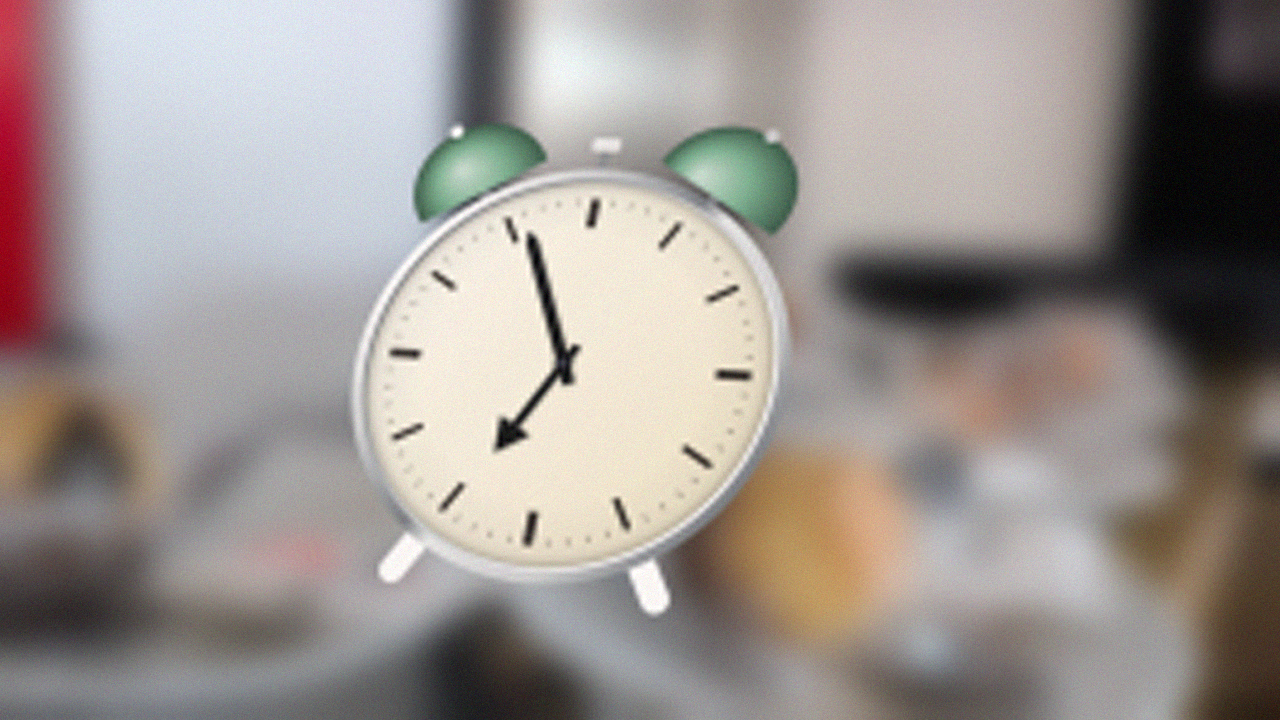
6:56
